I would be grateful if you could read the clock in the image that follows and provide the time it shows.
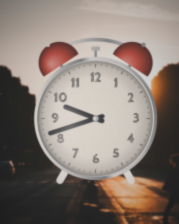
9:42
